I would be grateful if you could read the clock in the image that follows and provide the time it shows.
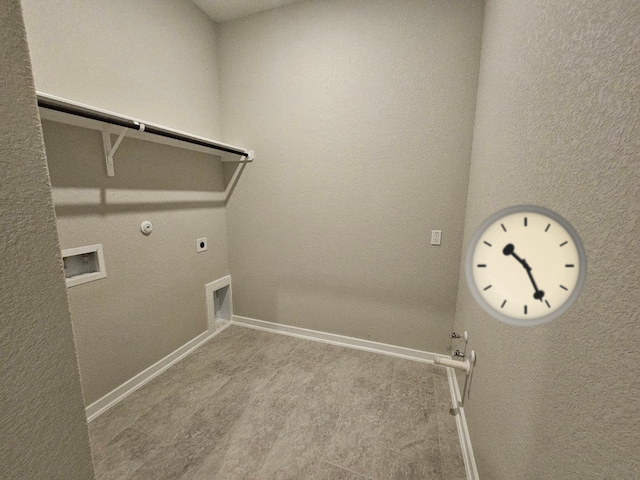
10:26
